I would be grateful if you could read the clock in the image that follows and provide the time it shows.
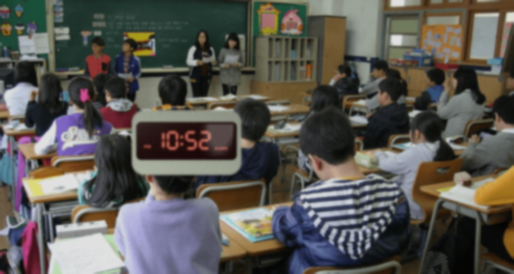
10:52
